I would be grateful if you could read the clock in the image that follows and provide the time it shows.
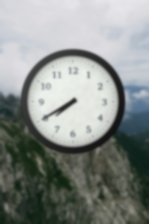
7:40
